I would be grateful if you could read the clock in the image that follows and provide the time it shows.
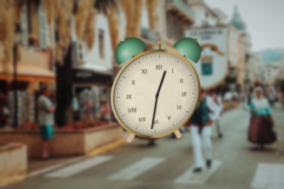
12:31
